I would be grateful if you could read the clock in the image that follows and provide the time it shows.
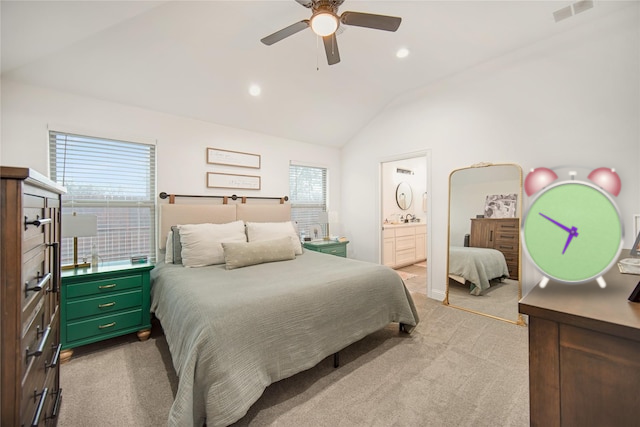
6:50
